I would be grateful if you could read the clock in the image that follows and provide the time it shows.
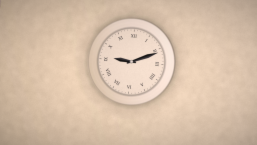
9:11
